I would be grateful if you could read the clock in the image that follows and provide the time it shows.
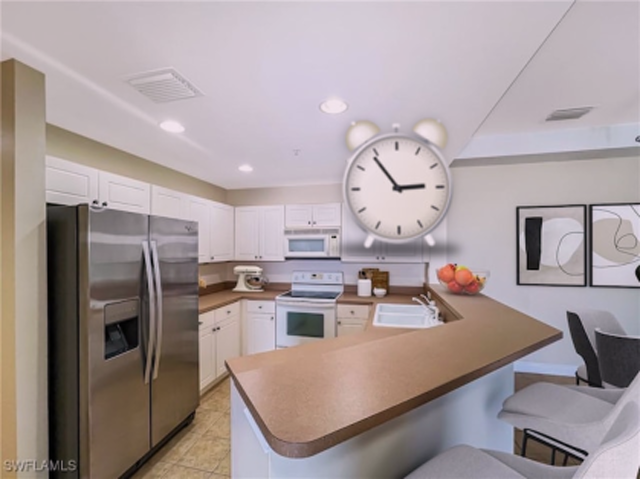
2:54
